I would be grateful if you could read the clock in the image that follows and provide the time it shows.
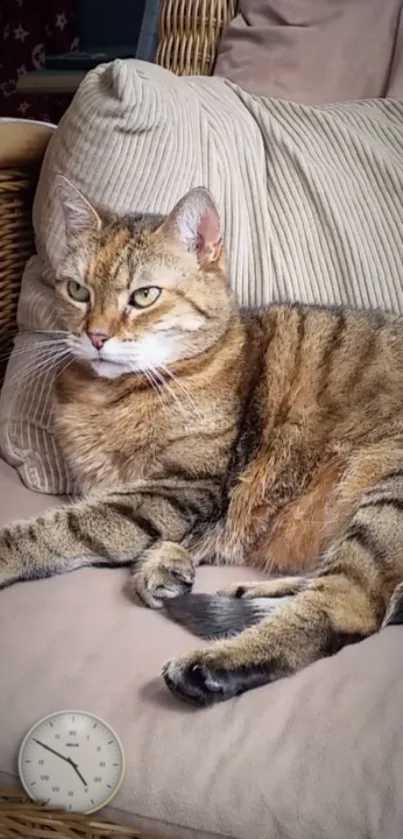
4:50
